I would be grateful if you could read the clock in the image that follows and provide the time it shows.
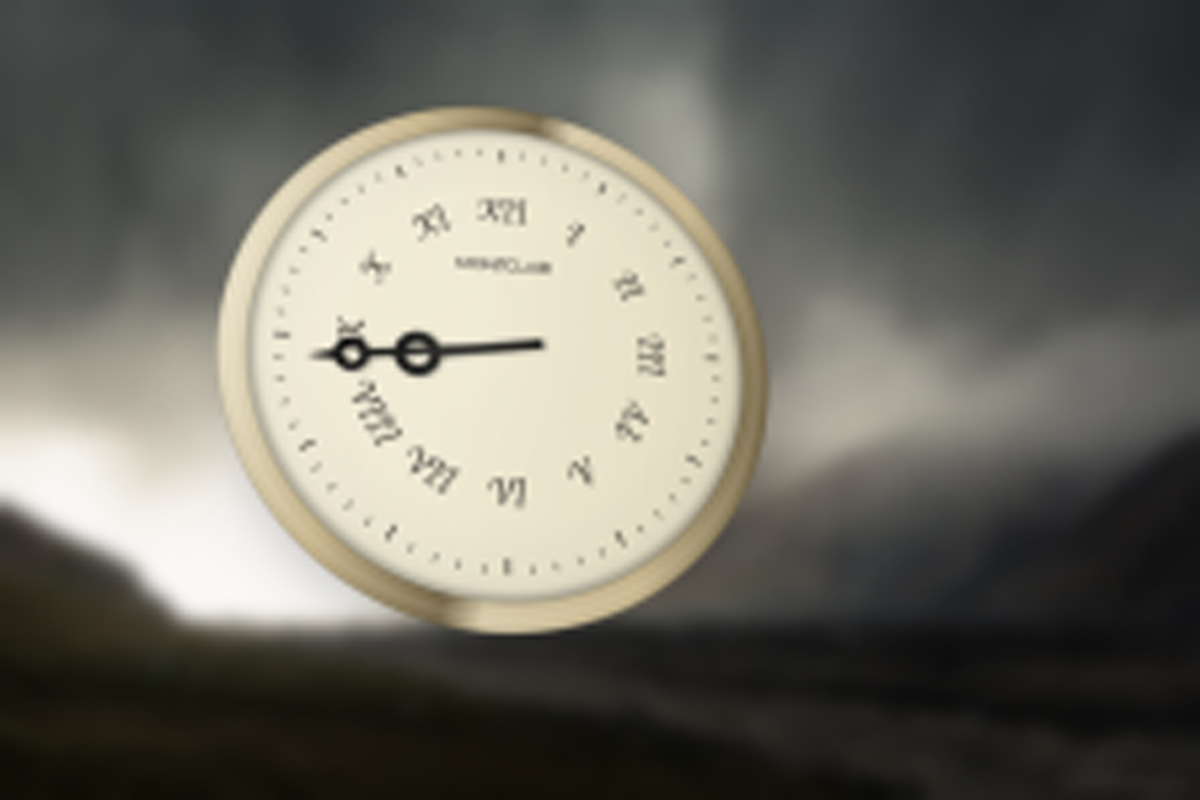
8:44
